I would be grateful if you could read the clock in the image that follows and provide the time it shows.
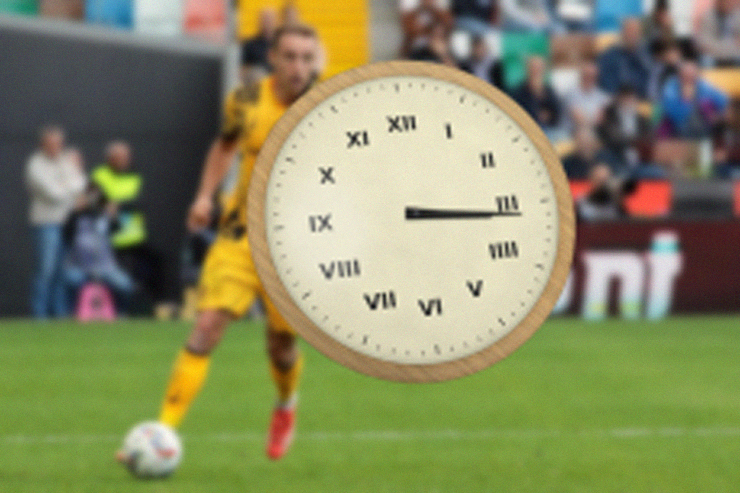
3:16
